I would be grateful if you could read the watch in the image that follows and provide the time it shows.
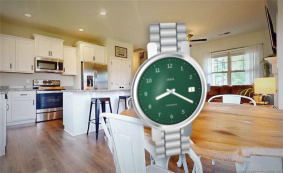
8:20
